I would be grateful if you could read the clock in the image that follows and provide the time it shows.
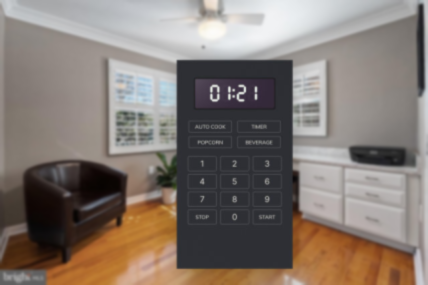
1:21
